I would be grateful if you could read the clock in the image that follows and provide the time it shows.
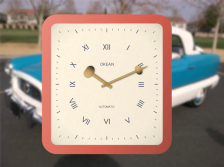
10:11
